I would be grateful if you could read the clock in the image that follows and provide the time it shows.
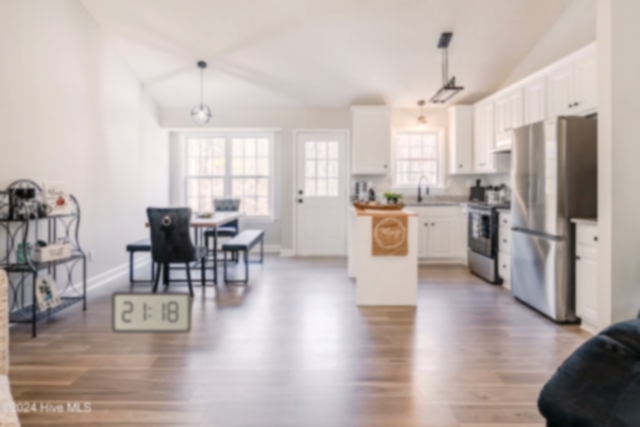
21:18
